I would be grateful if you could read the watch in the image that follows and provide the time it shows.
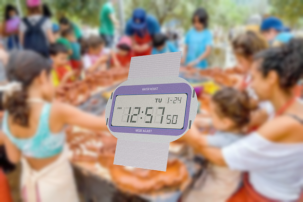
12:57:50
